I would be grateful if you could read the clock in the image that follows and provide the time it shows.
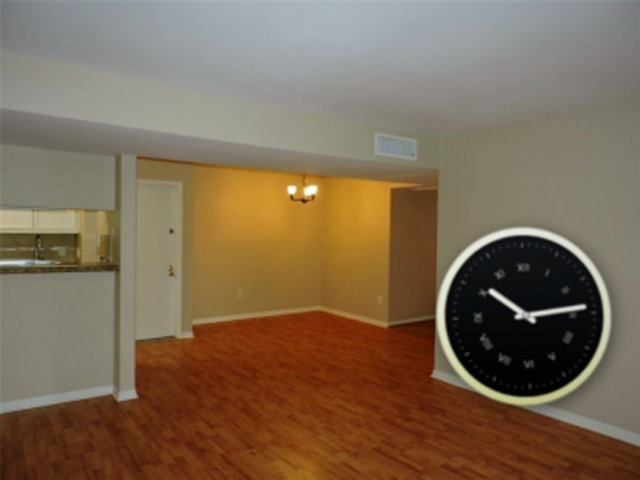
10:14
